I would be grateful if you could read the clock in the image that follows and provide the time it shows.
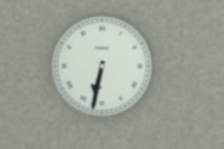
6:32
